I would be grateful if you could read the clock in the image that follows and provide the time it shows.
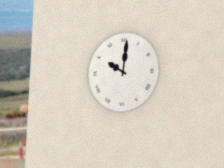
10:01
